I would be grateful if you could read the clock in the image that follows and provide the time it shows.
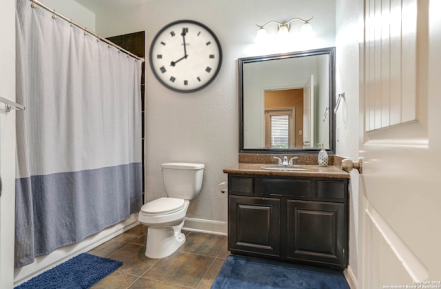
7:59
